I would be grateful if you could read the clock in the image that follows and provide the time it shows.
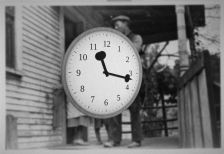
11:17
